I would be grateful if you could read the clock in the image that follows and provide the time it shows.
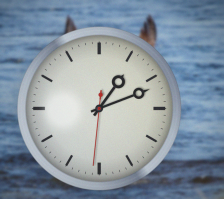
1:11:31
